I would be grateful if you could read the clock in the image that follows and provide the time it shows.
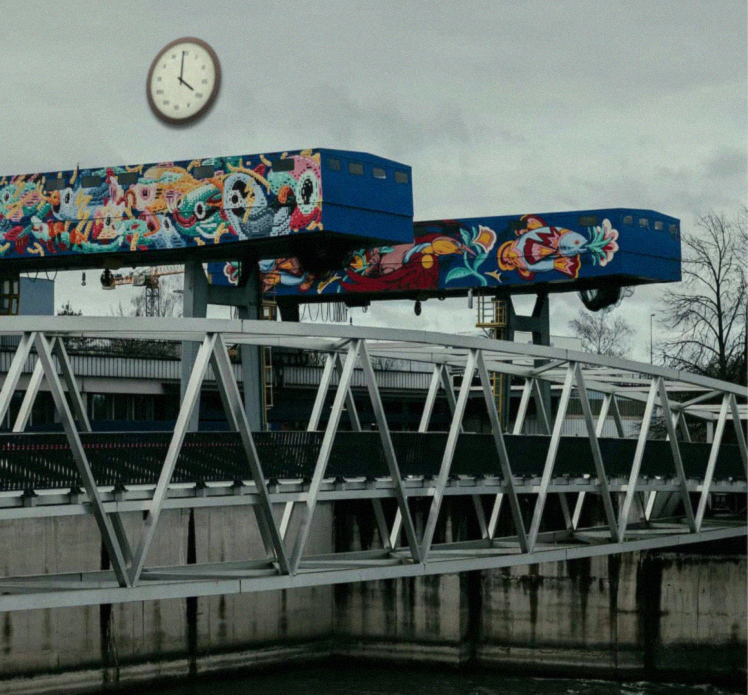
3:59
